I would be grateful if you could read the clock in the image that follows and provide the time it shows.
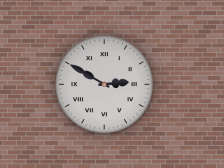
2:50
